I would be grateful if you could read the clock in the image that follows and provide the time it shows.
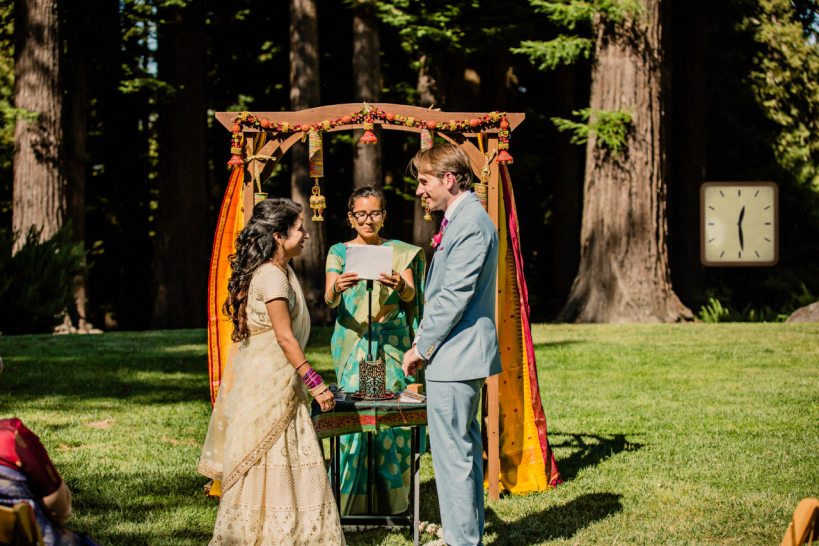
12:29
